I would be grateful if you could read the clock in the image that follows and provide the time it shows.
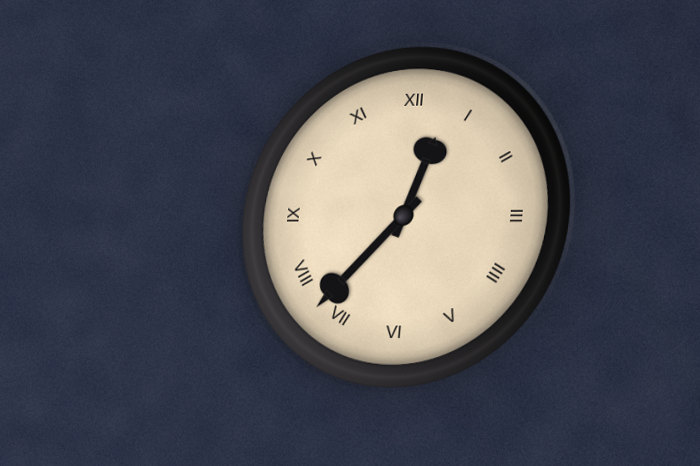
12:37
